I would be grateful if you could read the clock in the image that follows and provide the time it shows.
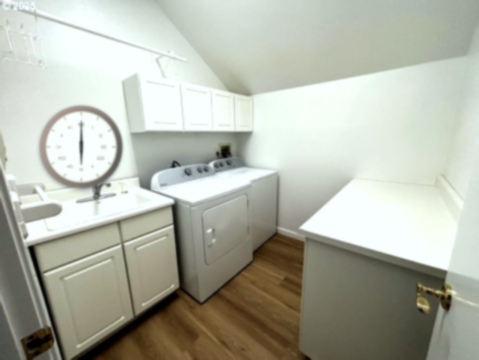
6:00
